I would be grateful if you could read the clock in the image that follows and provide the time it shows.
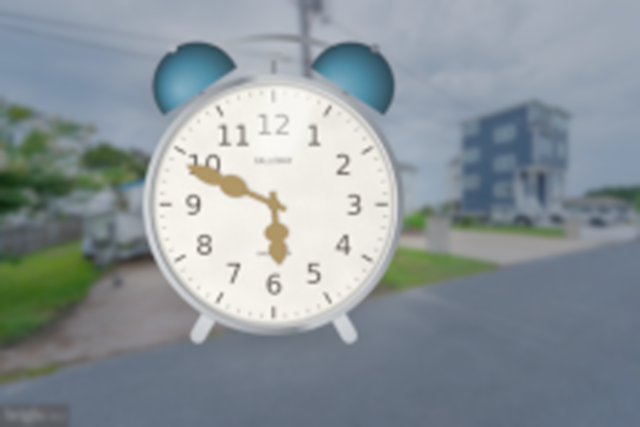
5:49
